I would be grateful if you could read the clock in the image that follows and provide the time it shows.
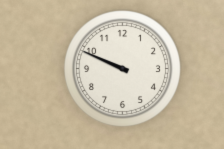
9:49
